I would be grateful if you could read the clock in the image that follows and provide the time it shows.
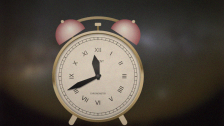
11:41
